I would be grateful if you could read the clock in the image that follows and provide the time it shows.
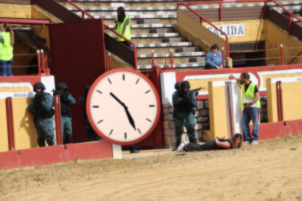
10:26
